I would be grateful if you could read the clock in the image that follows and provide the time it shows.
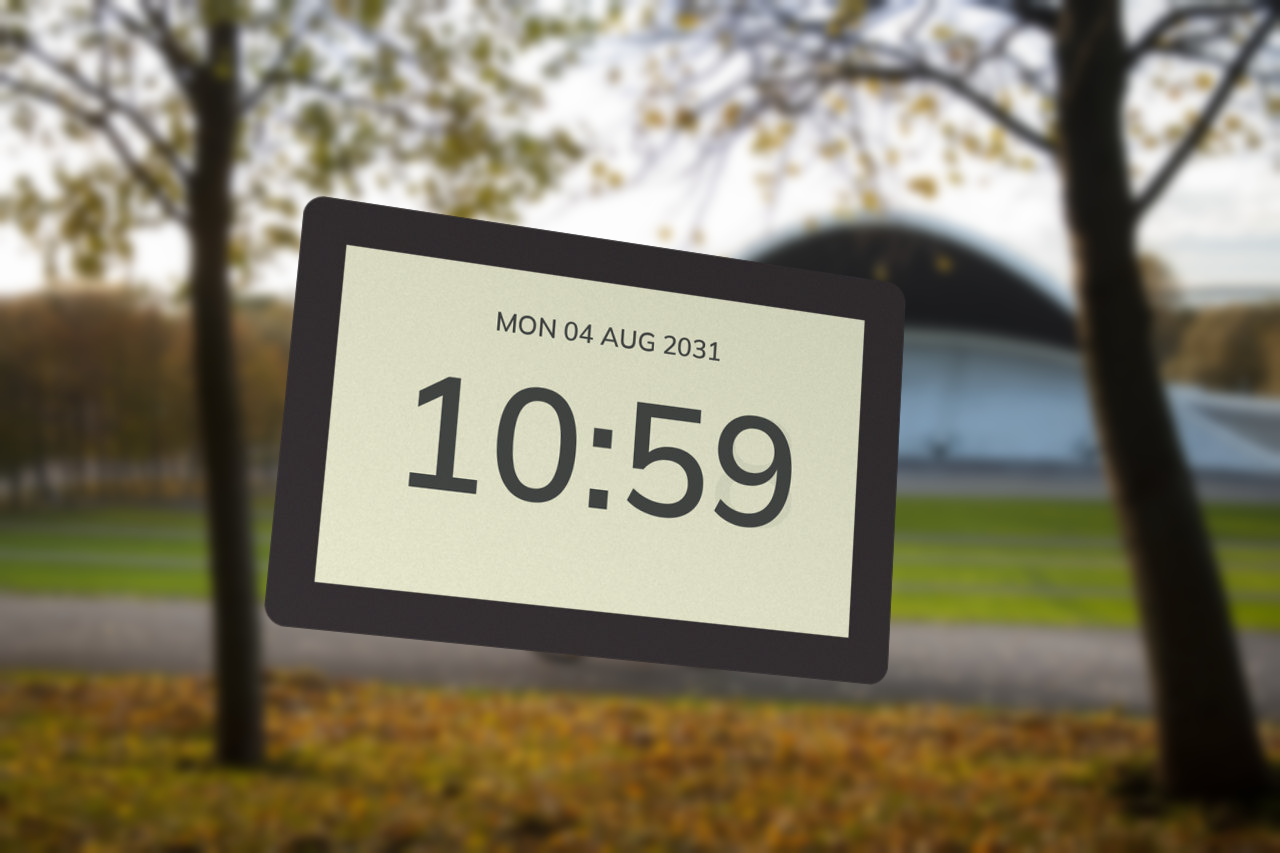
10:59
